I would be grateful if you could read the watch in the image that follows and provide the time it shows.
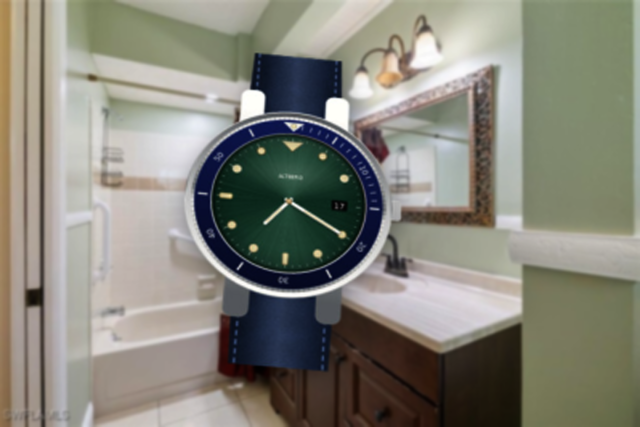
7:20
